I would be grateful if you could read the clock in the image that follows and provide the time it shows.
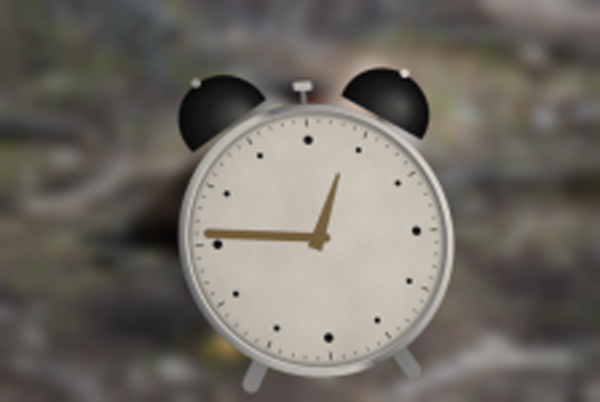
12:46
